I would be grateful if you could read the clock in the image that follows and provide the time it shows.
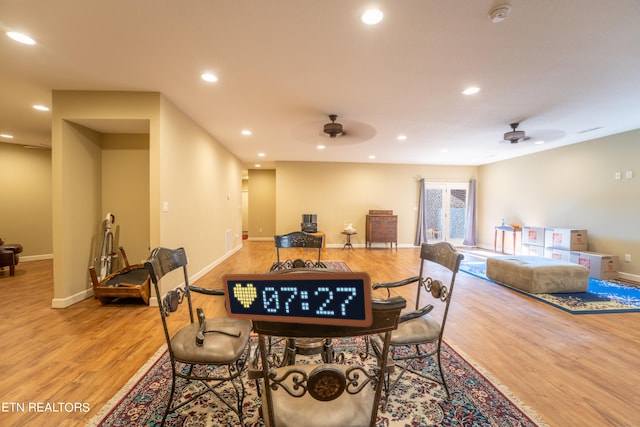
7:27
